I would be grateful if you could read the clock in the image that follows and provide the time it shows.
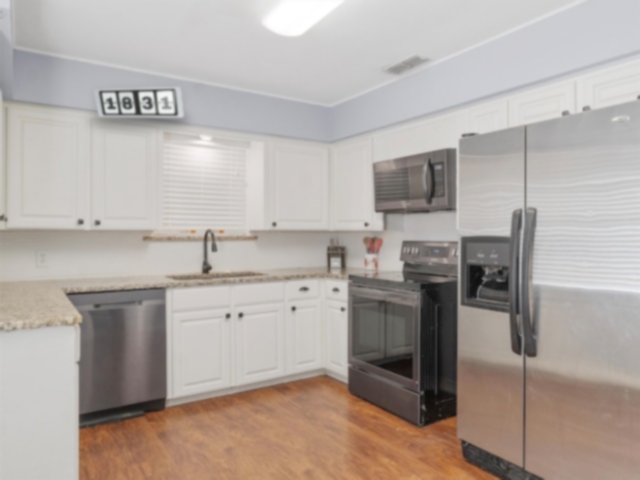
18:31
